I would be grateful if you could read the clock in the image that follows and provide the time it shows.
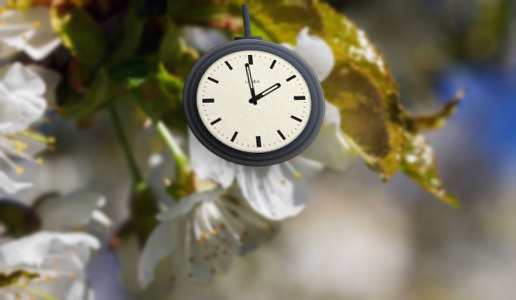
1:59
